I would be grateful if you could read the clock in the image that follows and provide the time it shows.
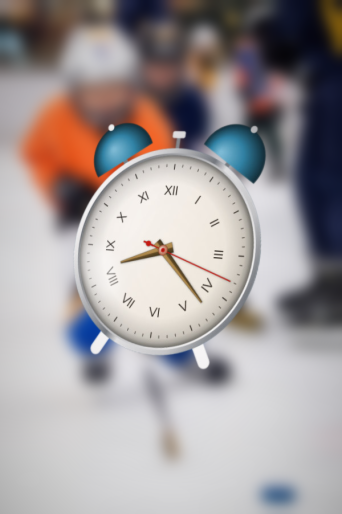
8:22:18
